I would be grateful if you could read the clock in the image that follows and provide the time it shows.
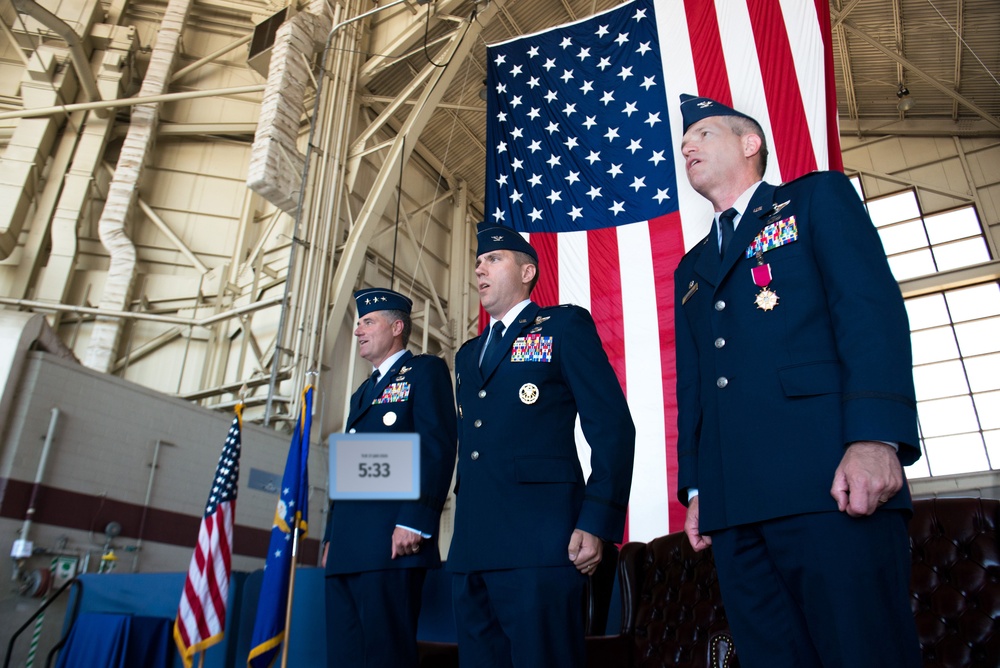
5:33
